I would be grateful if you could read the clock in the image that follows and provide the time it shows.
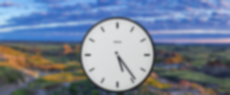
5:24
